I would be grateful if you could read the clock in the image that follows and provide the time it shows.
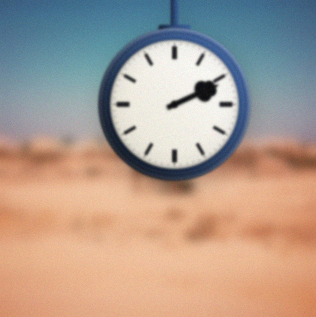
2:11
